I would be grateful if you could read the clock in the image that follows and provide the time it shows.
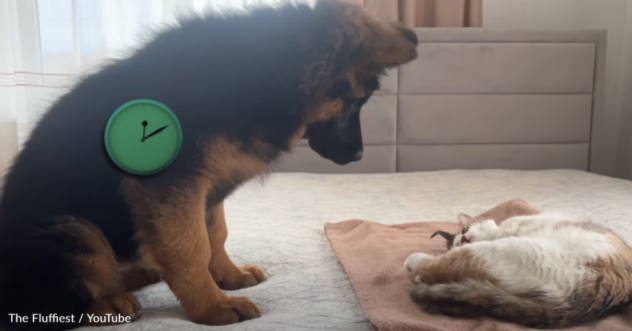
12:10
